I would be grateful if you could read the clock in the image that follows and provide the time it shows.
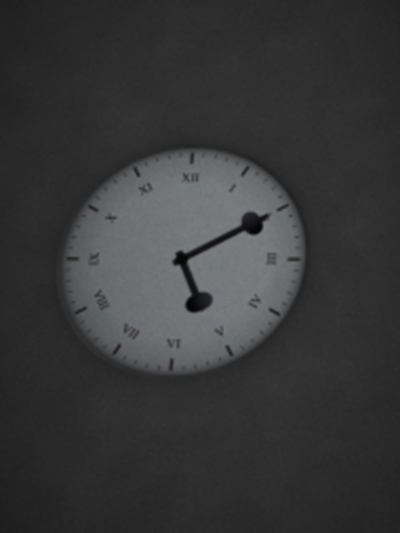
5:10
